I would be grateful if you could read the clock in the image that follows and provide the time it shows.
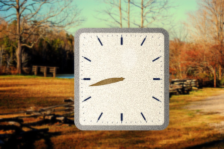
8:43
